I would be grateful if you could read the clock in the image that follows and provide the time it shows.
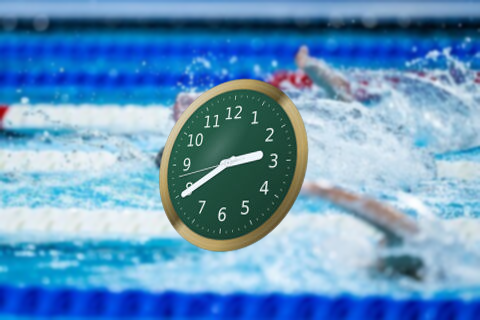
2:39:43
